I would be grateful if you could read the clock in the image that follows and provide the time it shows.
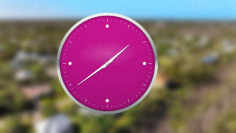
1:39
